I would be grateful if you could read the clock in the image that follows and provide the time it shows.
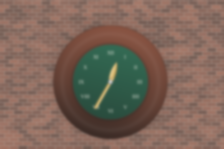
12:35
